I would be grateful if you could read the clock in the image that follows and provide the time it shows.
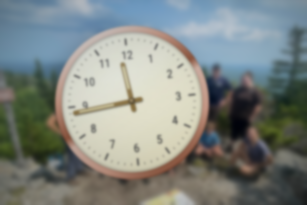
11:44
